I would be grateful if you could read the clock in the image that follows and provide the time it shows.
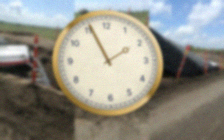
1:56
